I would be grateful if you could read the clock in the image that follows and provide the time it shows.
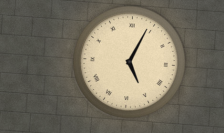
5:04
